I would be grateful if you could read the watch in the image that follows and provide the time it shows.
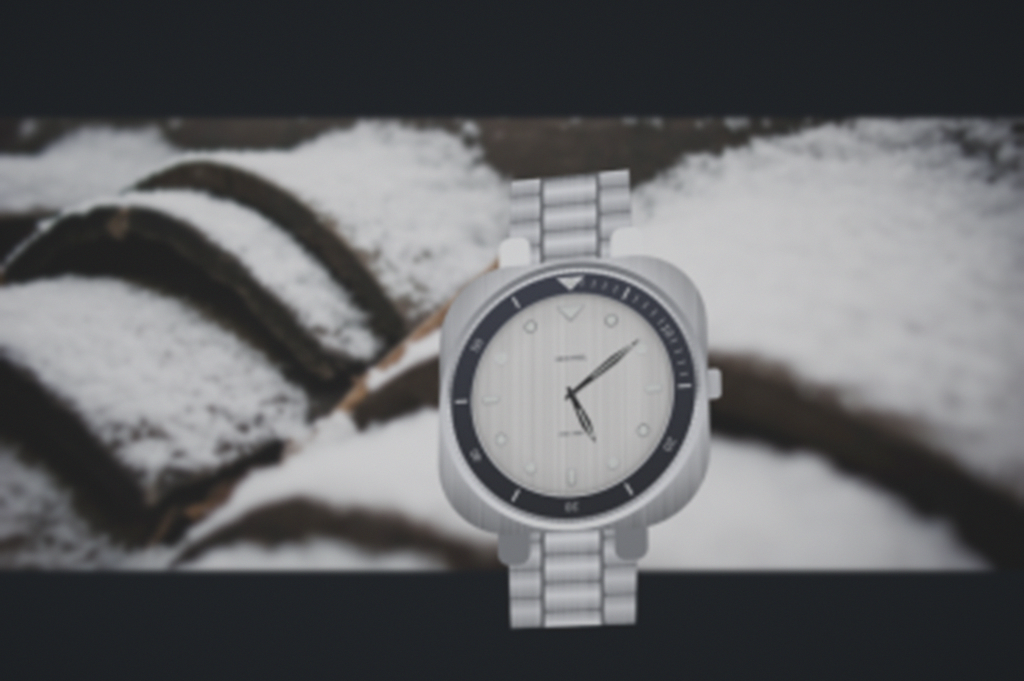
5:09
